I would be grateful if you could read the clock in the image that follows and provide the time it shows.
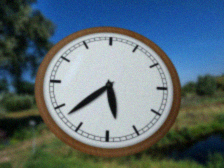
5:38
